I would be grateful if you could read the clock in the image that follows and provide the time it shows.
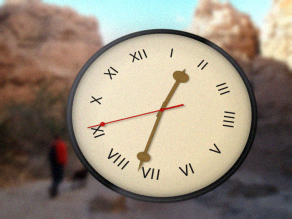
1:36:46
